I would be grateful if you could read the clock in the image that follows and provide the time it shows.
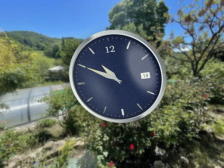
10:50
